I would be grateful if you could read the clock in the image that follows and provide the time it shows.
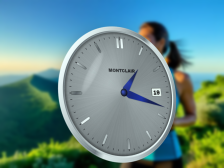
1:18
